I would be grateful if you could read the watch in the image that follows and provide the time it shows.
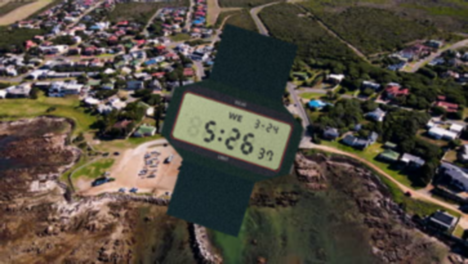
5:26:37
